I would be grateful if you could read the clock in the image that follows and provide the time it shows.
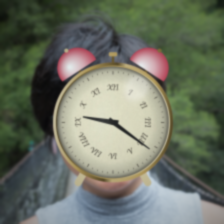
9:21
